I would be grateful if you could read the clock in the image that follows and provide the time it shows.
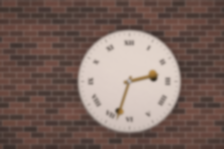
2:33
